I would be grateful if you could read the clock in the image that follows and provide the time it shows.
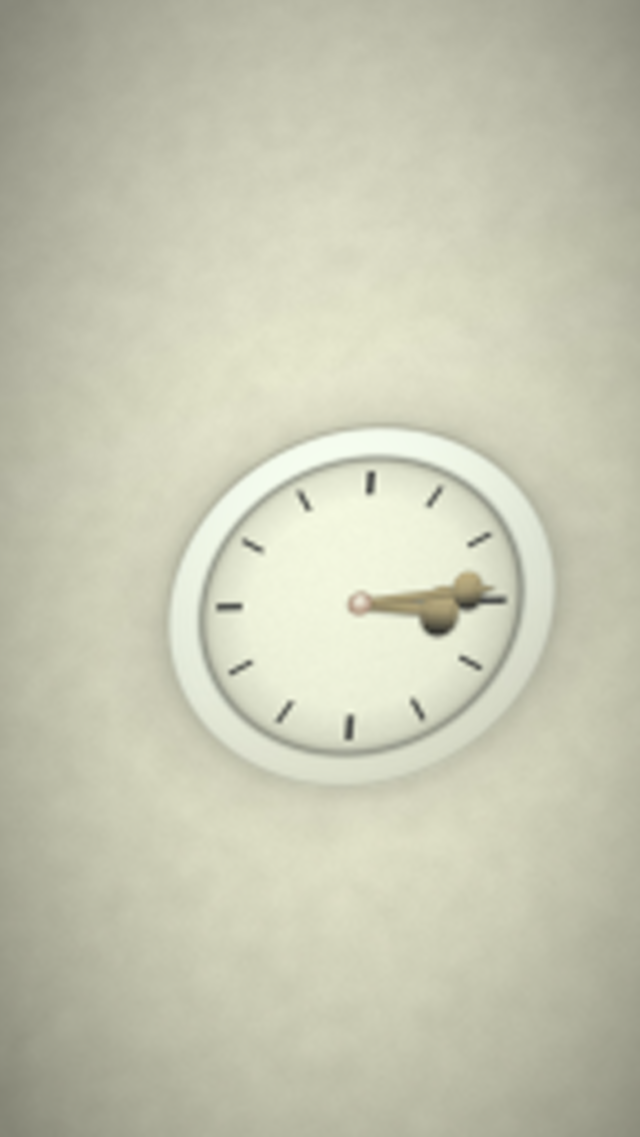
3:14
